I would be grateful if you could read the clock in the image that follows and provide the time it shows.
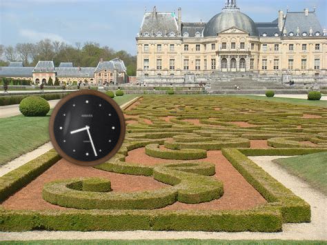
8:27
